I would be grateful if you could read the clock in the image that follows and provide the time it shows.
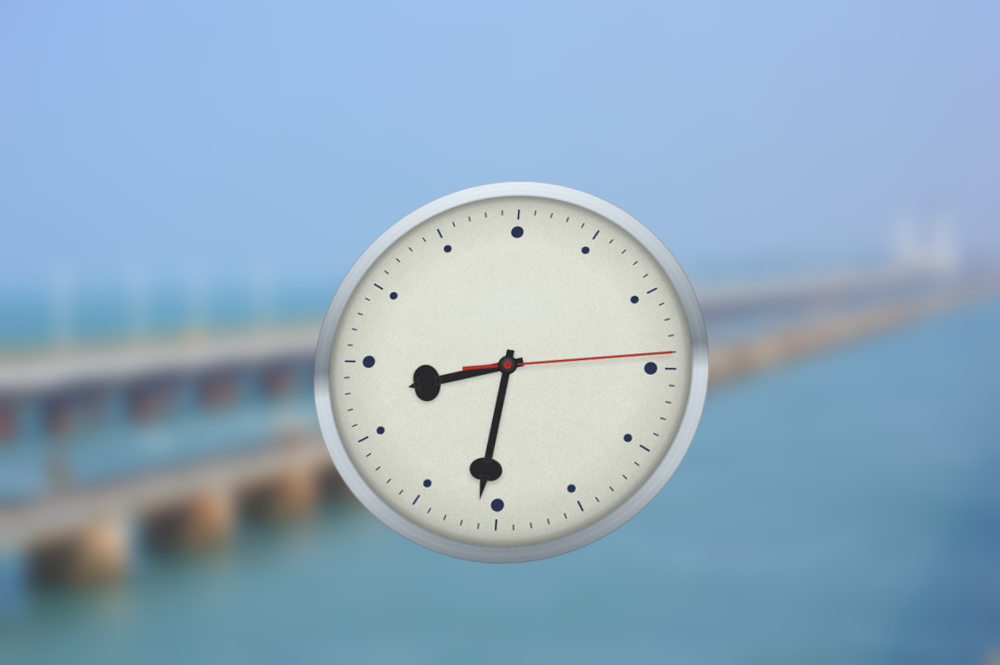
8:31:14
